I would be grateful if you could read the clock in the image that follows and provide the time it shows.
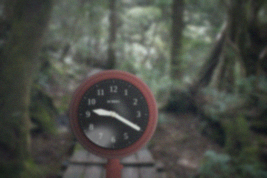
9:20
